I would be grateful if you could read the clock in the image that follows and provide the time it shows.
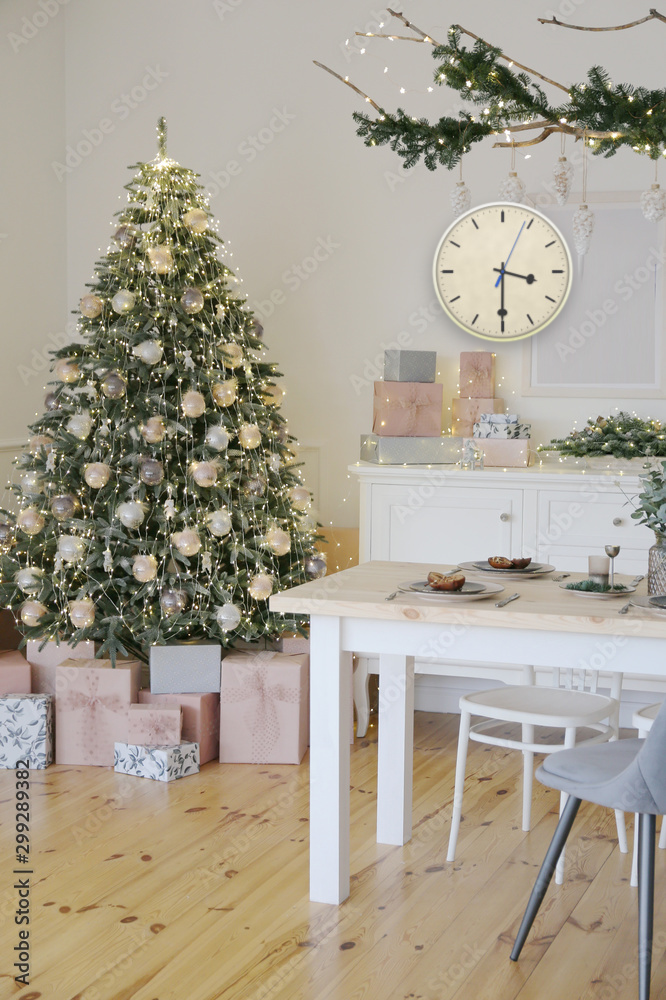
3:30:04
